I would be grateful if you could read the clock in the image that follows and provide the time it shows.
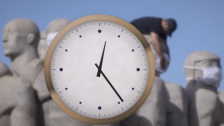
12:24
